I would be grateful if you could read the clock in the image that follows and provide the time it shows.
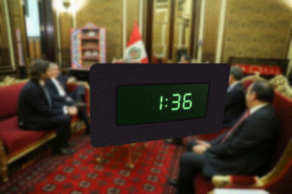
1:36
